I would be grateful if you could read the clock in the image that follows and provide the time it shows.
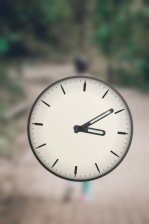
3:09
